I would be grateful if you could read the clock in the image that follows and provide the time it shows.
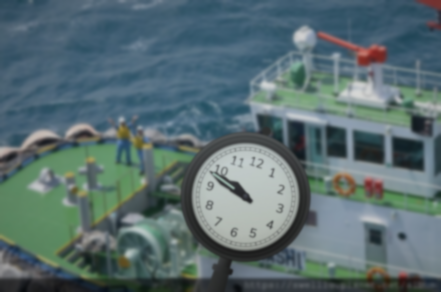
9:48
